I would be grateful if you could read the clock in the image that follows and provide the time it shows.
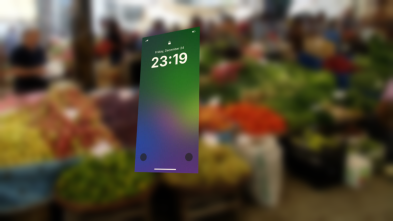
23:19
